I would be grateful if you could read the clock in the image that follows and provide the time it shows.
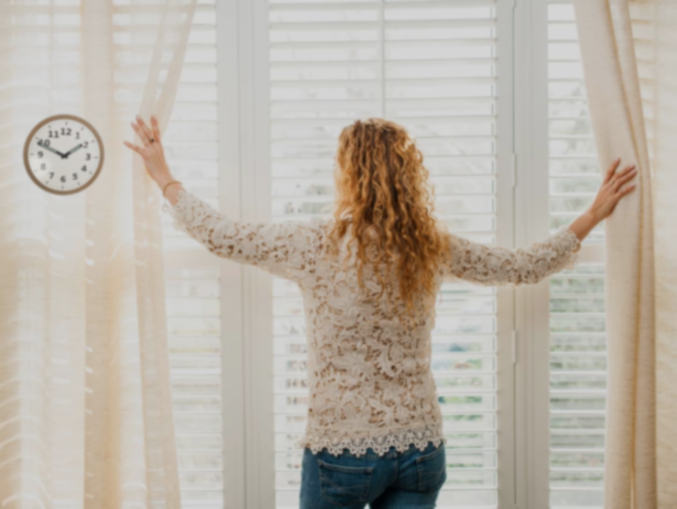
1:49
